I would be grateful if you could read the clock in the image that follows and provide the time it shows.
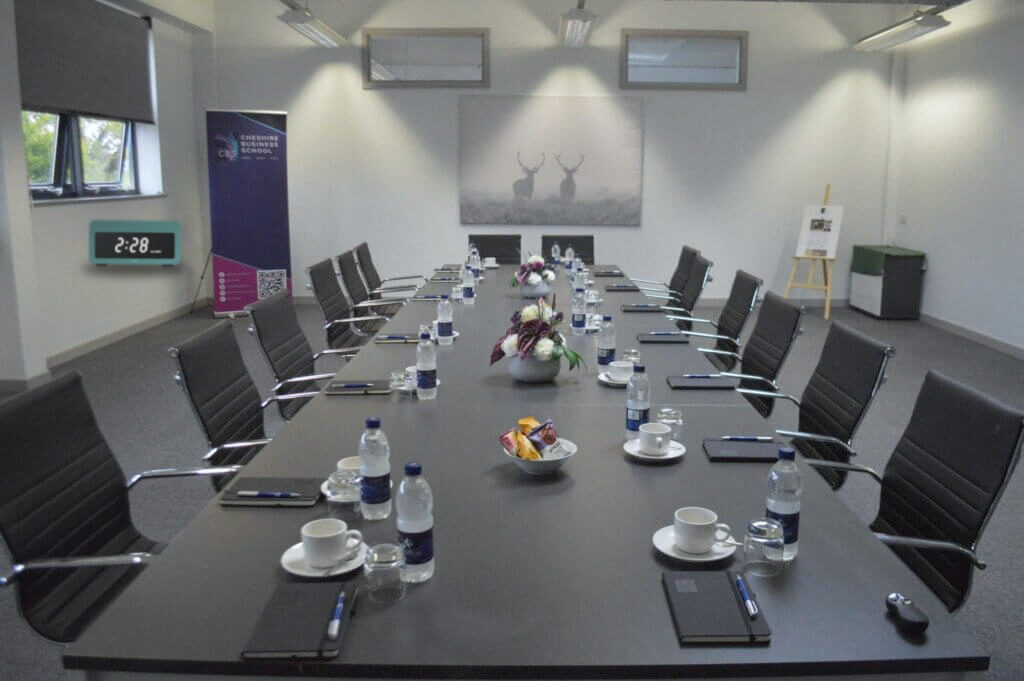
2:28
